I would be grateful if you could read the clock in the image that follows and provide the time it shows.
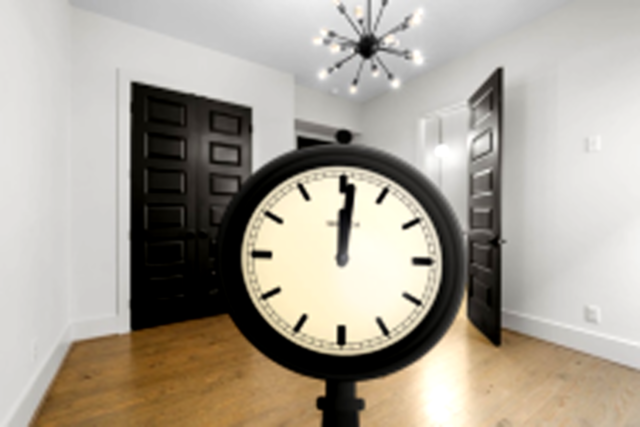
12:01
